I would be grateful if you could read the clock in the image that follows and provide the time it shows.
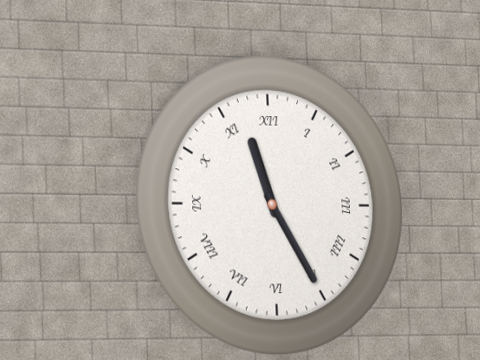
11:25
